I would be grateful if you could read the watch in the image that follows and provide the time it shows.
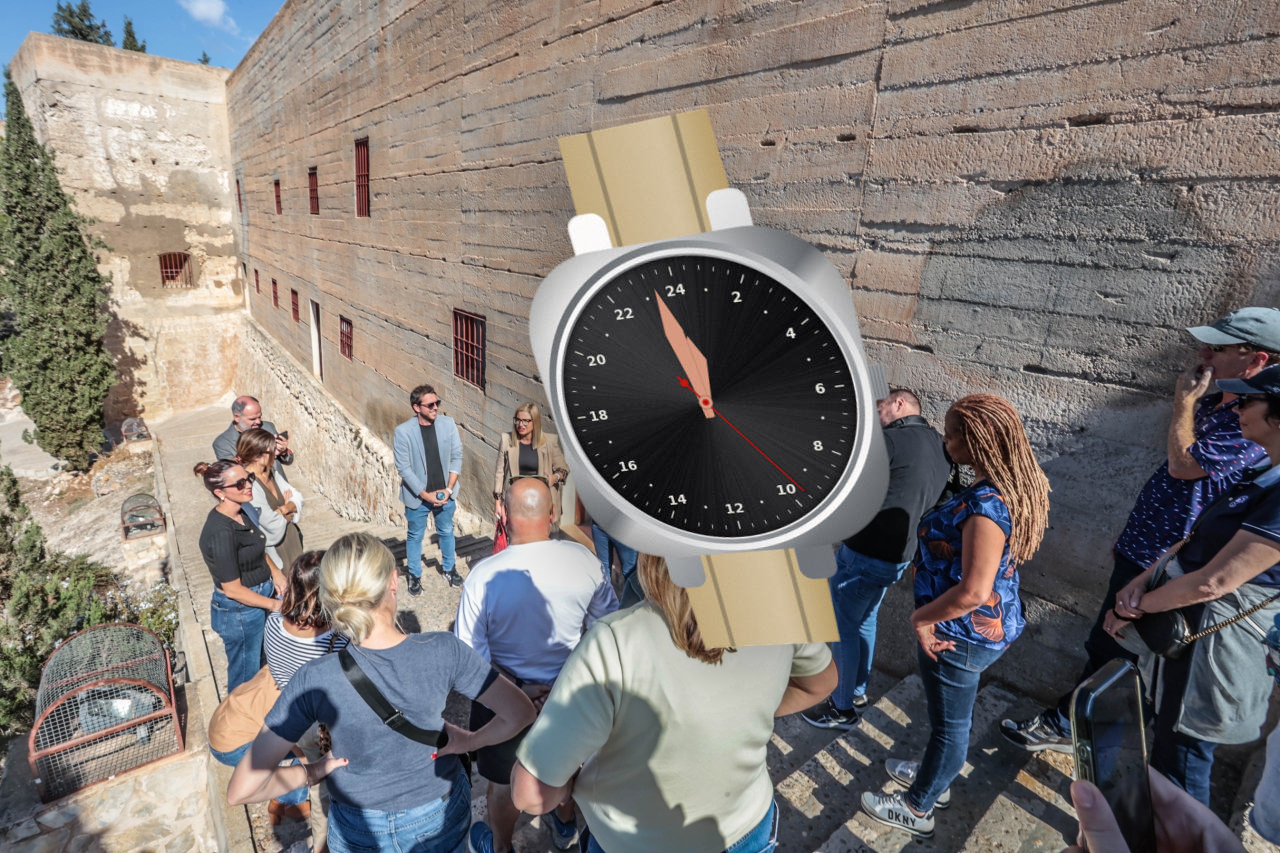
23:58:24
